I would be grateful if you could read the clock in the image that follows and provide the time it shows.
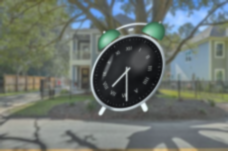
7:29
